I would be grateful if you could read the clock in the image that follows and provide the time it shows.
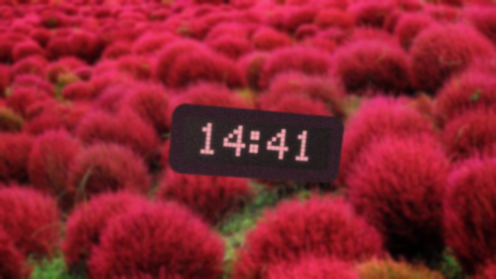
14:41
